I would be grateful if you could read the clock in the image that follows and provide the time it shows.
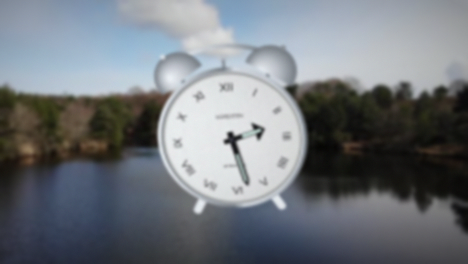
2:28
